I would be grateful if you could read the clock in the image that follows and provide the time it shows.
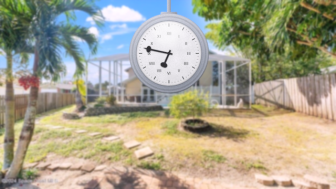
6:47
